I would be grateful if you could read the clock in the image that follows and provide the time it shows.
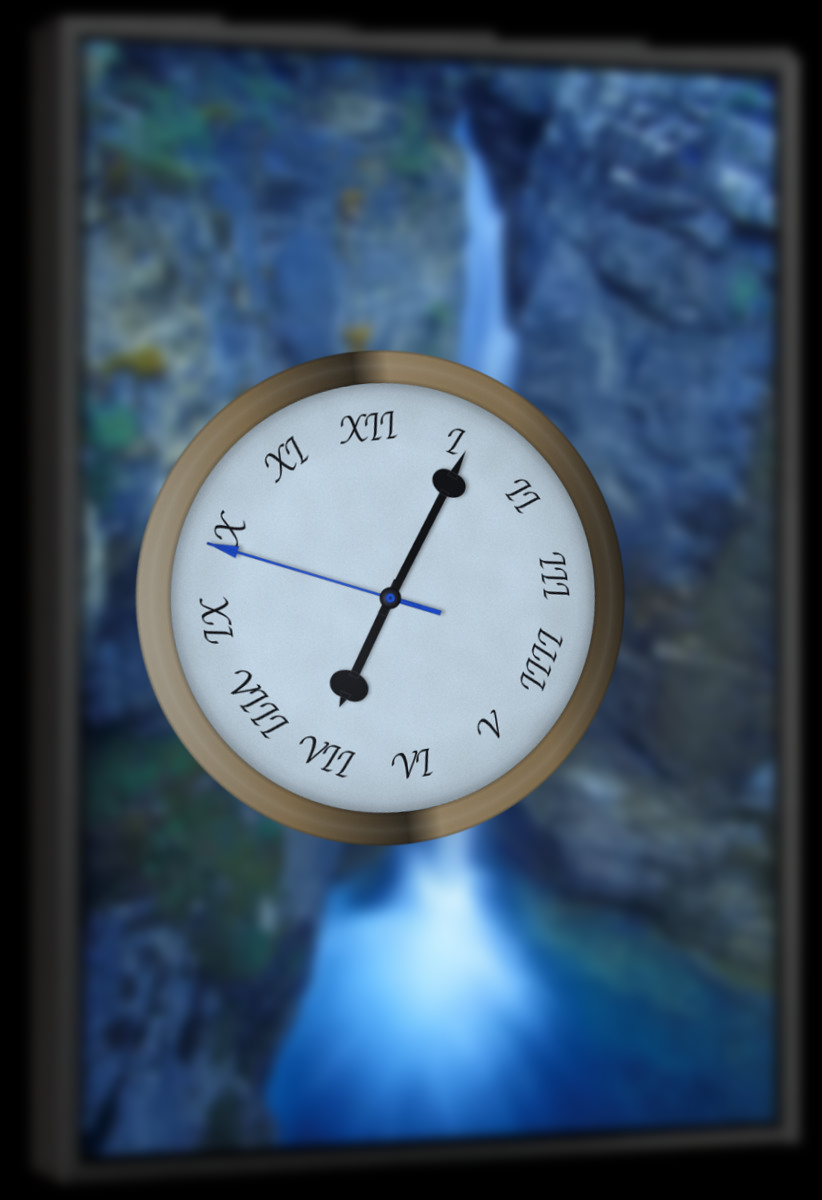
7:05:49
